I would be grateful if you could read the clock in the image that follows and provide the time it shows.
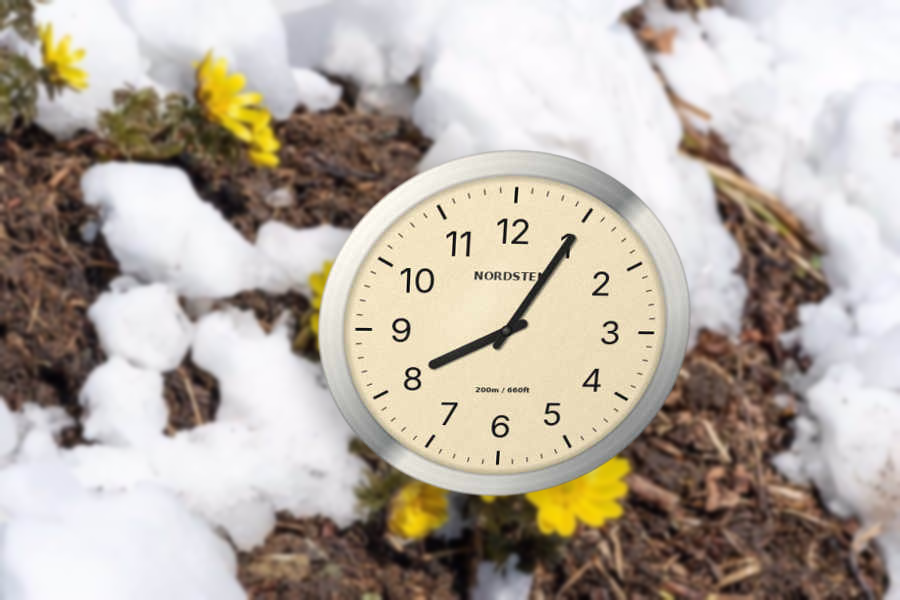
8:05
